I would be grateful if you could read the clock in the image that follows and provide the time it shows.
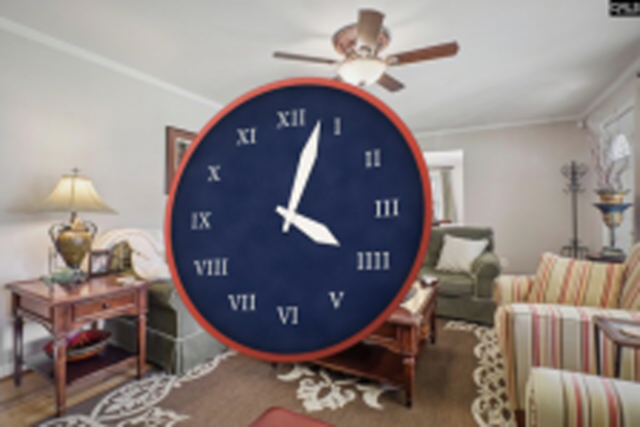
4:03
